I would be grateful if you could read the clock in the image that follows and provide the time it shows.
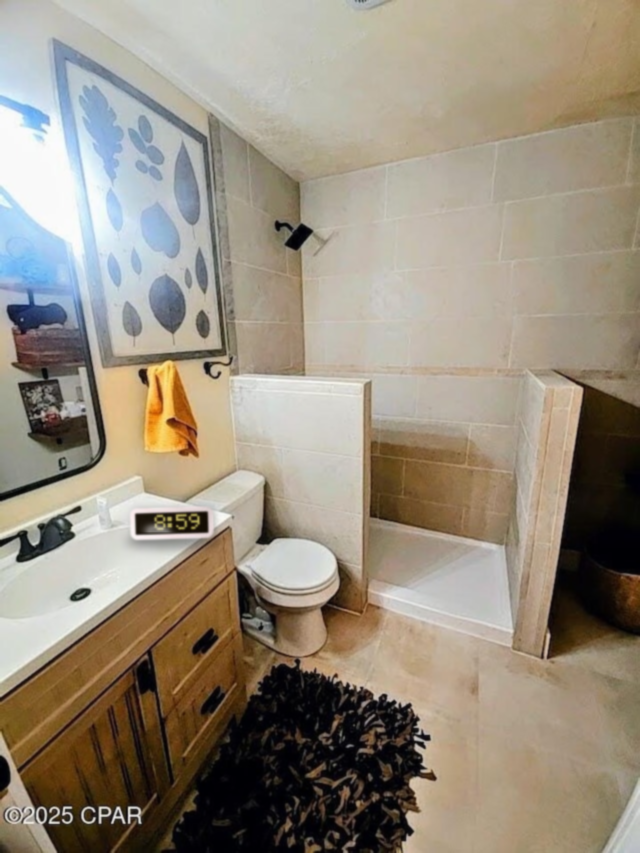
8:59
